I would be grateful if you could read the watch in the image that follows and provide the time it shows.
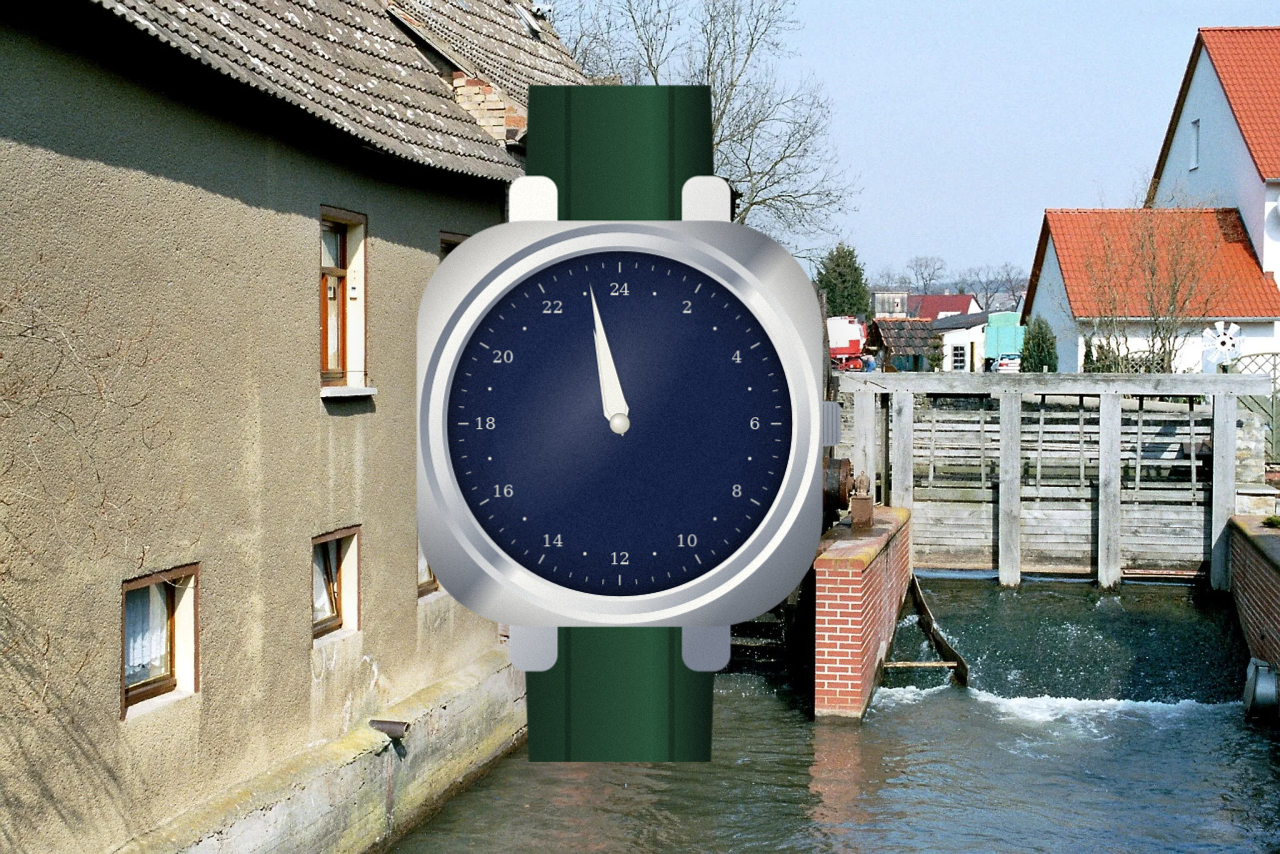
22:58
